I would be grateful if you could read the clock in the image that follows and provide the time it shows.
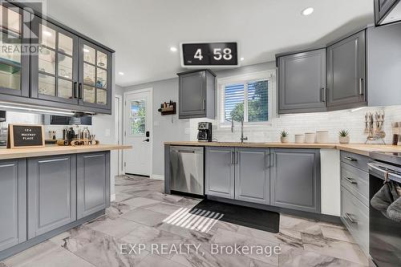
4:58
